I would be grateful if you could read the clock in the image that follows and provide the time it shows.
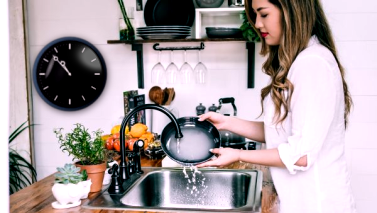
10:53
